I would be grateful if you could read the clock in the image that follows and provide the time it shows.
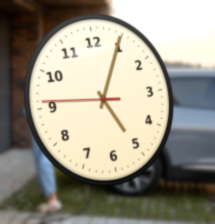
5:04:46
